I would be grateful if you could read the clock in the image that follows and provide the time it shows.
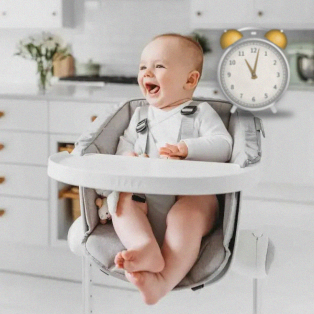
11:02
